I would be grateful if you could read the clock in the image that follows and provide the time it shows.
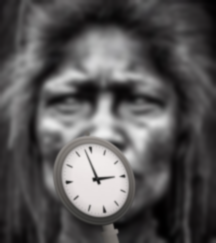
2:58
